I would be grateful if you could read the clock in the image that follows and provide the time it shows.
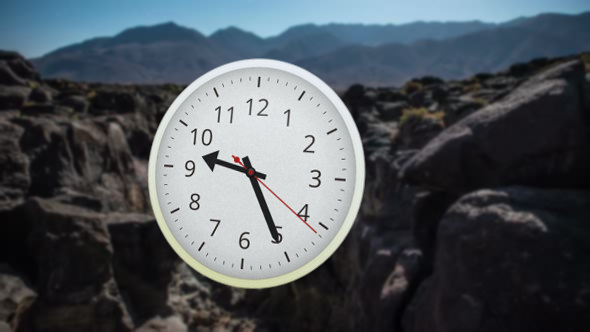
9:25:21
